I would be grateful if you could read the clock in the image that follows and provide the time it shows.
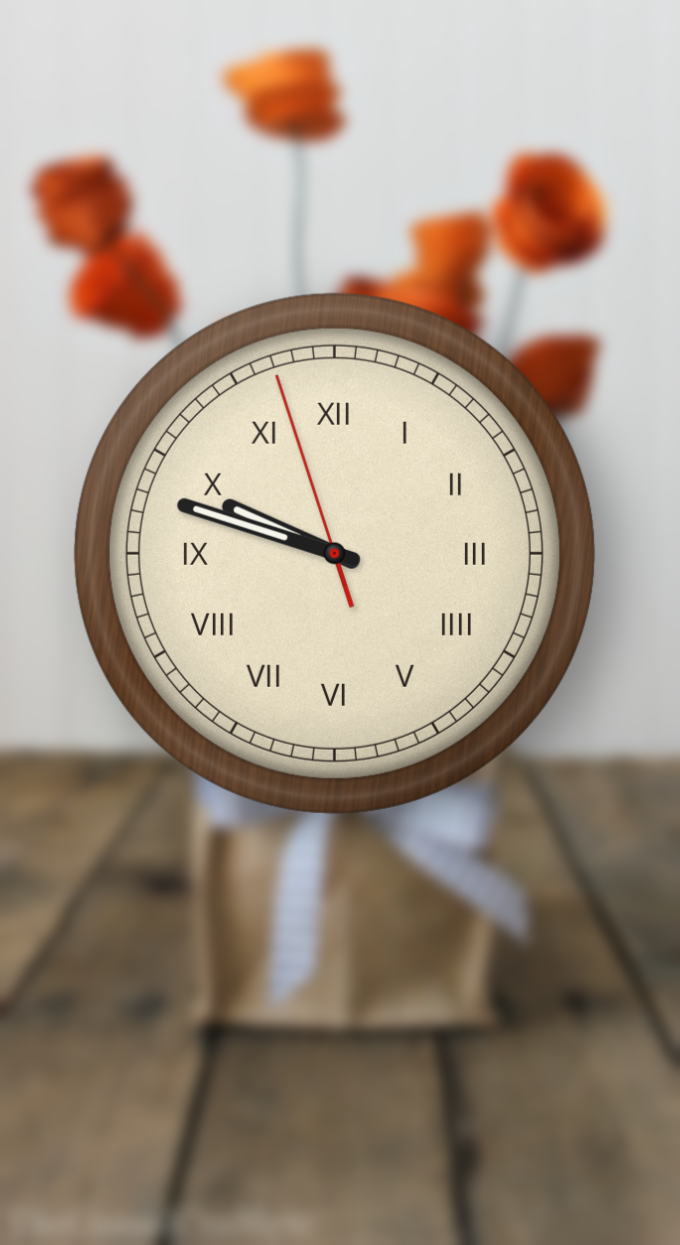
9:47:57
